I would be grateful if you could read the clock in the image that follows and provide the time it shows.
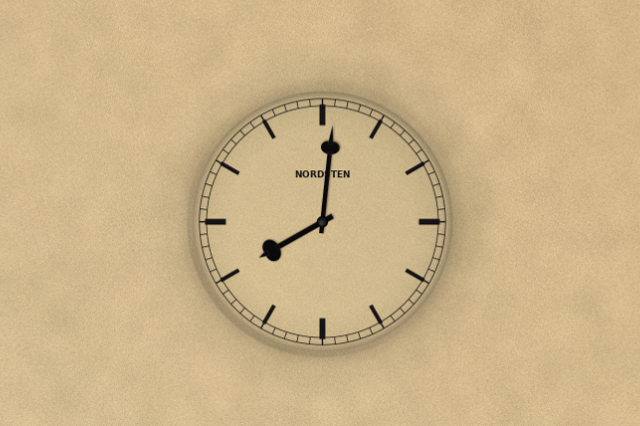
8:01
